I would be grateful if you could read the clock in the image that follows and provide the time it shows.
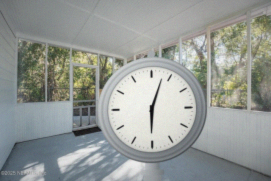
6:03
